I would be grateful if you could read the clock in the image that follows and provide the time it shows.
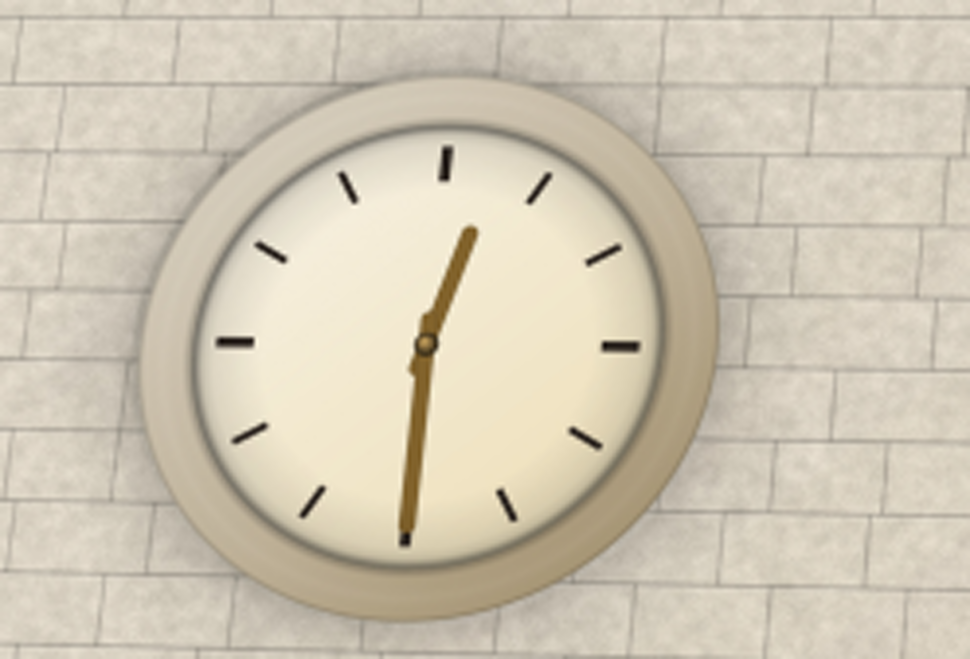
12:30
